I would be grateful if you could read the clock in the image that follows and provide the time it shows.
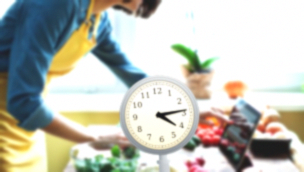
4:14
